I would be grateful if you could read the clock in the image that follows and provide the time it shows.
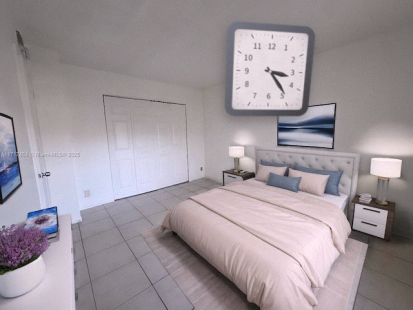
3:24
